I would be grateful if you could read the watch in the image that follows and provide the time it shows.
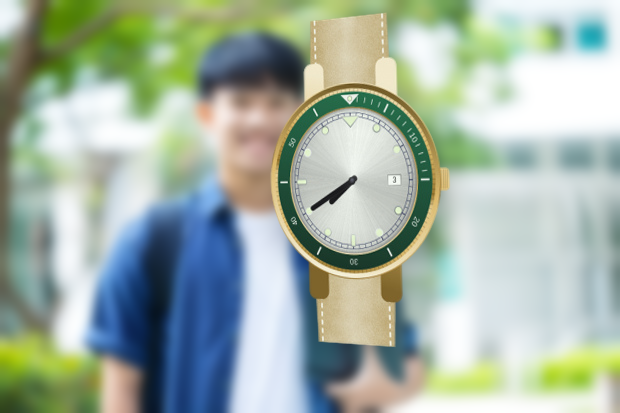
7:40
